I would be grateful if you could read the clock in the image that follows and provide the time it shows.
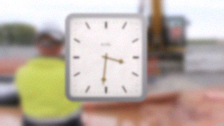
3:31
